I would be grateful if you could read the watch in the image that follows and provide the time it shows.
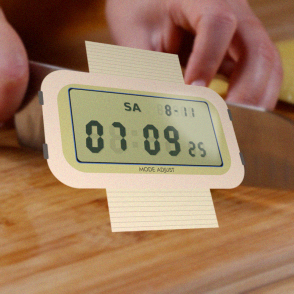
7:09:25
